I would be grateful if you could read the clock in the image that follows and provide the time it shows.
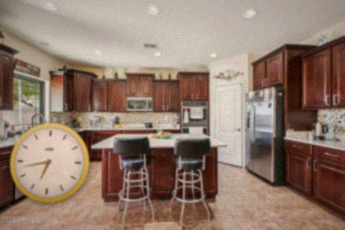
6:43
